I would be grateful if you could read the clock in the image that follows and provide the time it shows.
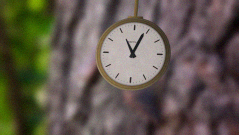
11:04
